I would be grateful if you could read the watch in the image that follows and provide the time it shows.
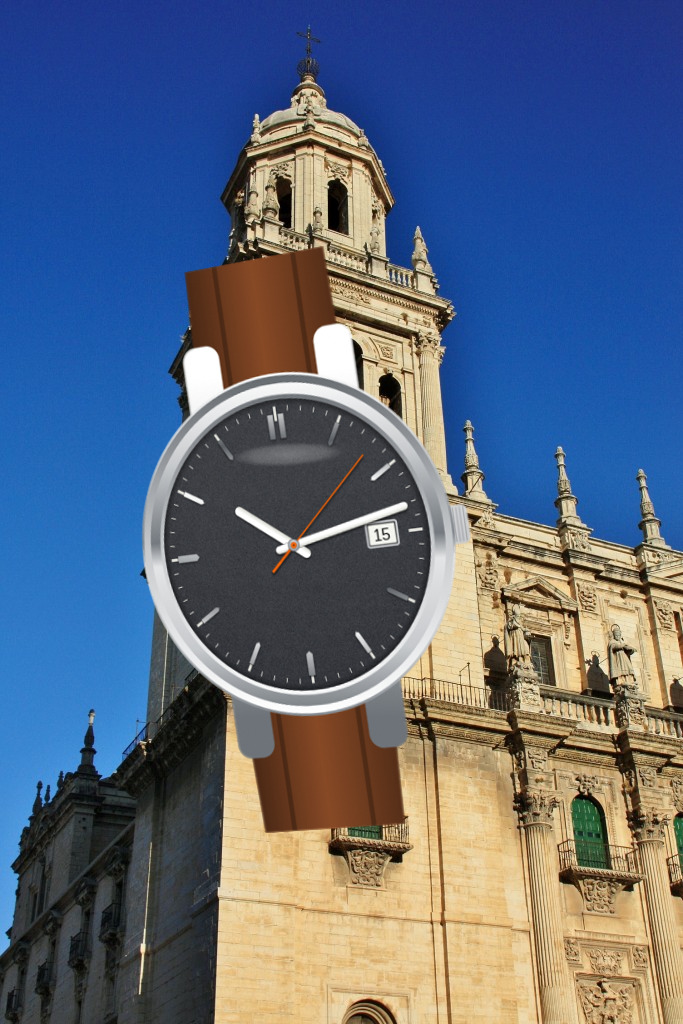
10:13:08
